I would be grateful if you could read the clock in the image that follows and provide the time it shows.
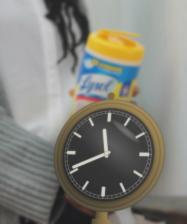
11:41
